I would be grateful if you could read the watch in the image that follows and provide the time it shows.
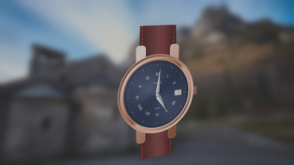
5:01
